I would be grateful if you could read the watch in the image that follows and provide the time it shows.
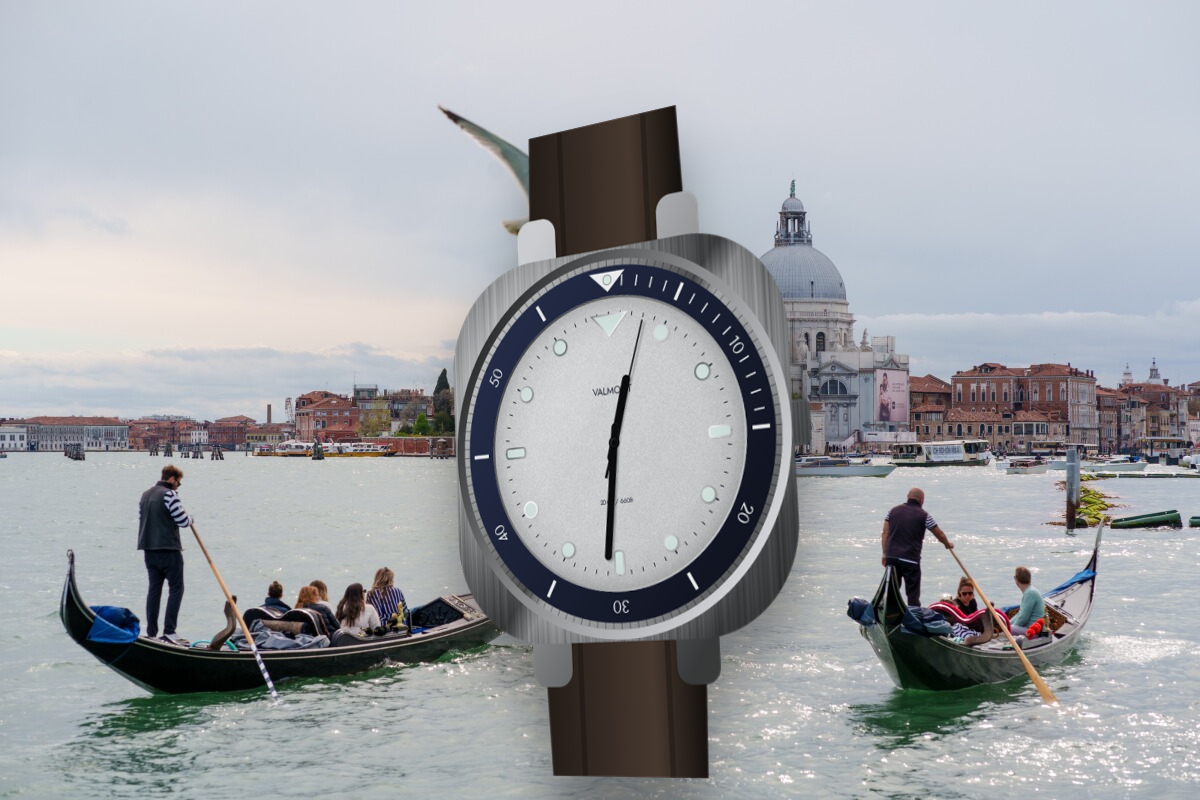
12:31:03
